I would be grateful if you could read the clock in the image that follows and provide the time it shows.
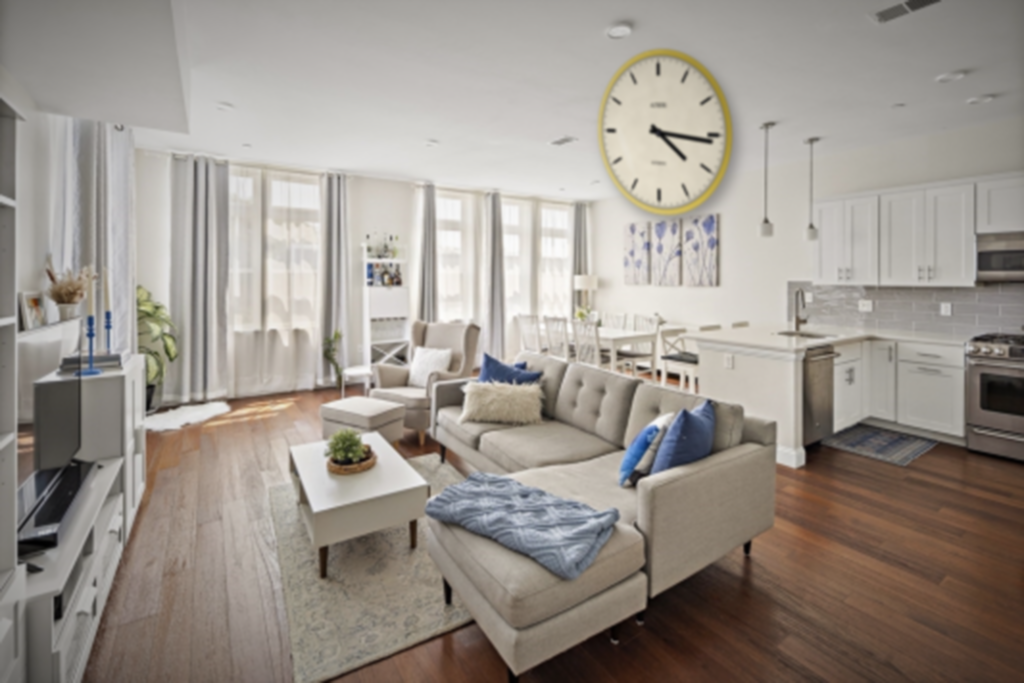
4:16
